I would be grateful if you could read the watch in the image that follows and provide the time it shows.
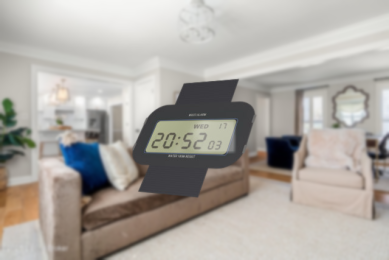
20:52
